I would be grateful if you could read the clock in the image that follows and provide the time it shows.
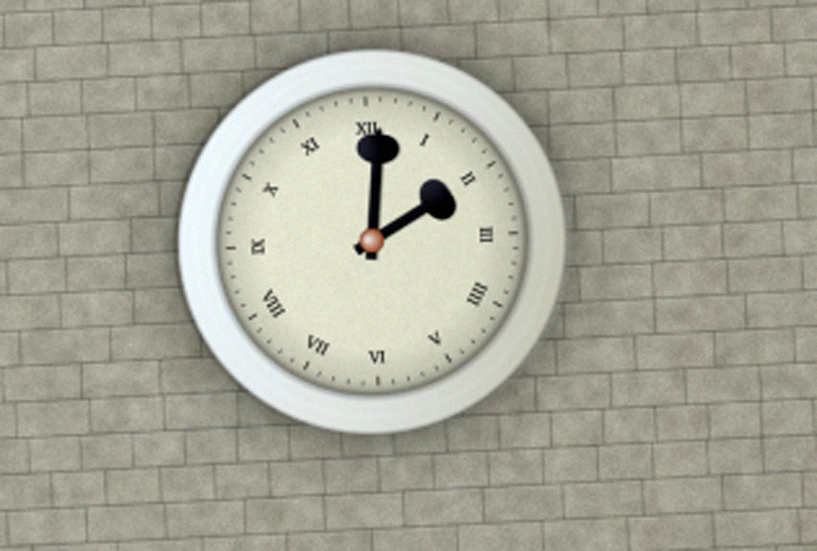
2:01
